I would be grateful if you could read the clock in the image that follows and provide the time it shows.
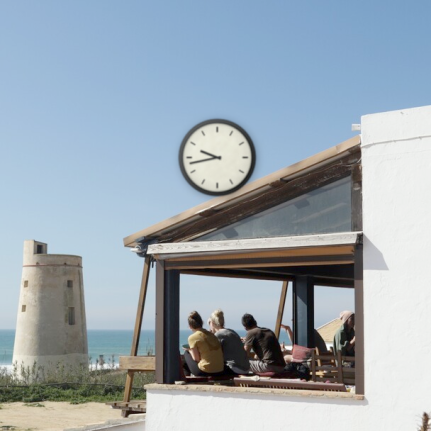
9:43
